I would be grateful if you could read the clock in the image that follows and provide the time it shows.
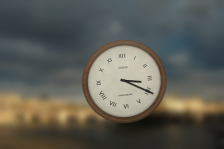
3:20
